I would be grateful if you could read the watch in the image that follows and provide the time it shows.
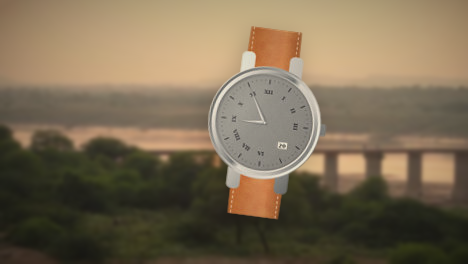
8:55
